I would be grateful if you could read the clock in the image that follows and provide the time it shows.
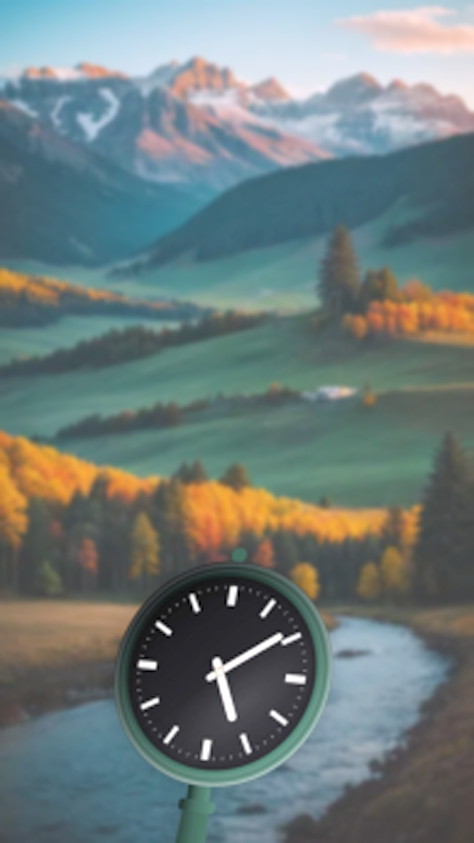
5:09
